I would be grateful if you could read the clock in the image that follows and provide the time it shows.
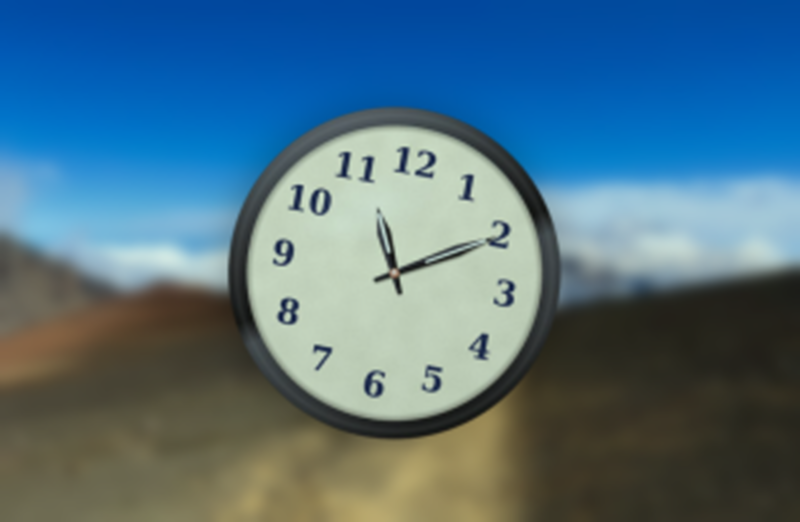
11:10
